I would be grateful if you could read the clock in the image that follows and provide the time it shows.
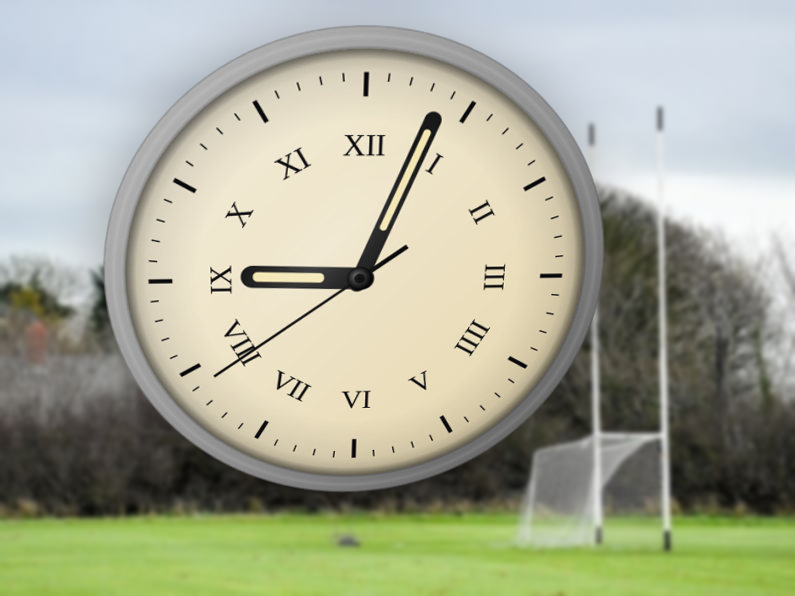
9:03:39
